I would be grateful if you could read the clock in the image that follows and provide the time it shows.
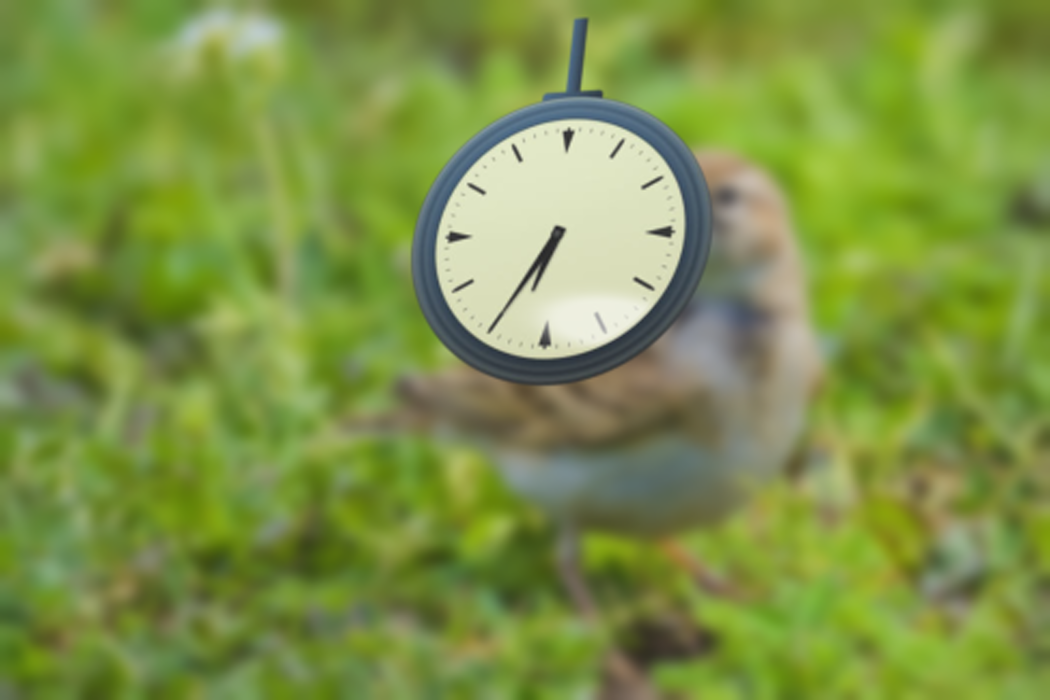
6:35
